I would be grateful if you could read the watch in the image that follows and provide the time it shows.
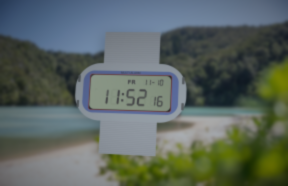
11:52:16
